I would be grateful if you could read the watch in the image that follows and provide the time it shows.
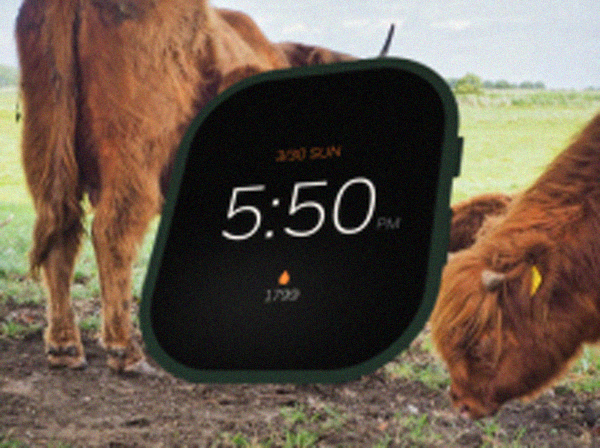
5:50
